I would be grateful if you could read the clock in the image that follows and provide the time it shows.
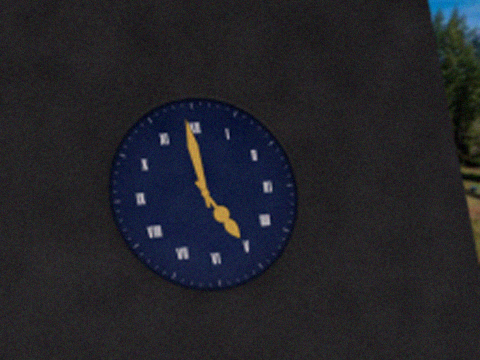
4:59
